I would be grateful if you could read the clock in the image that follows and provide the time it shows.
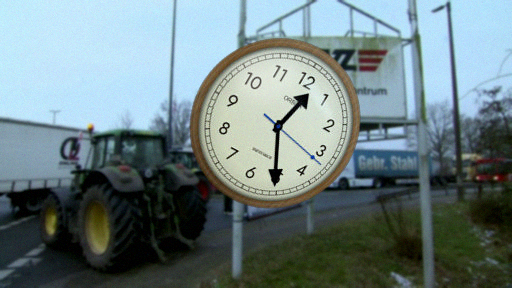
12:25:17
